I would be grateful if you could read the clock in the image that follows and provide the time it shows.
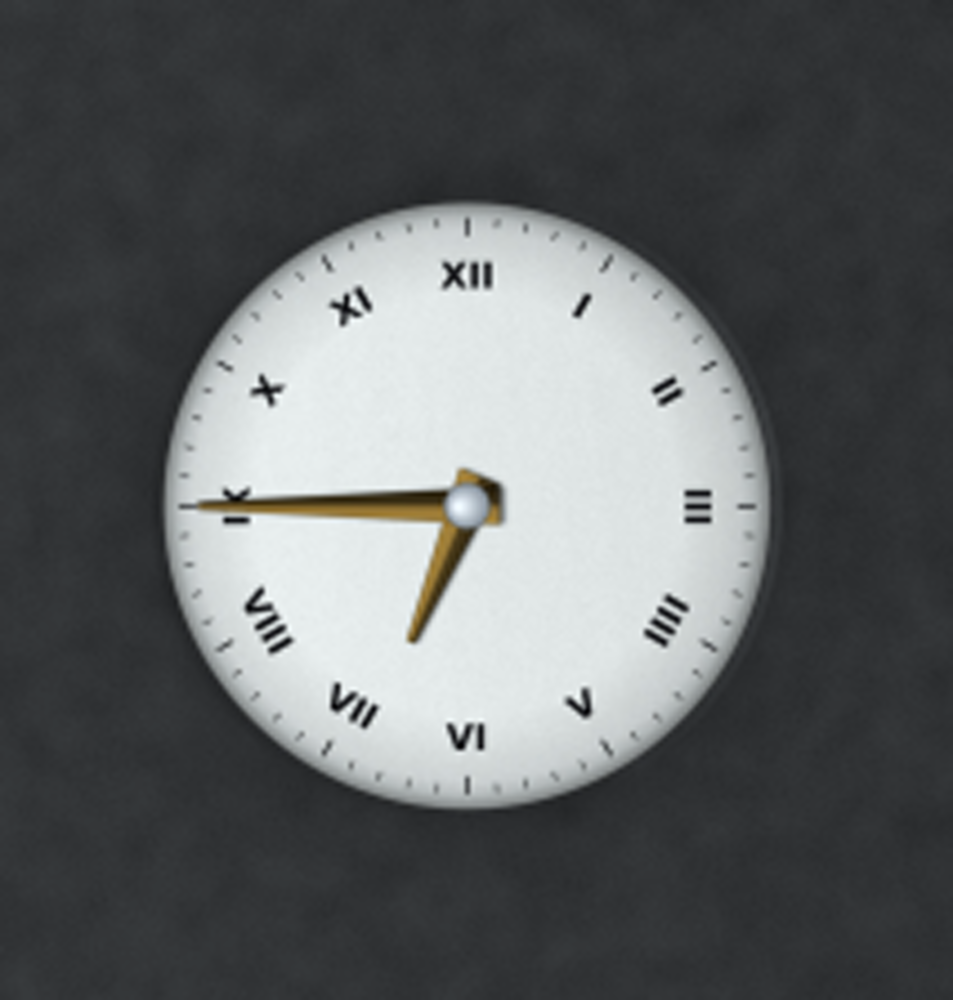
6:45
